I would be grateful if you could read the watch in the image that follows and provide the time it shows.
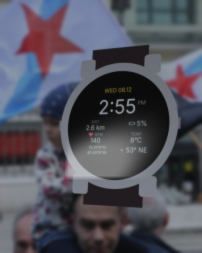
2:55
